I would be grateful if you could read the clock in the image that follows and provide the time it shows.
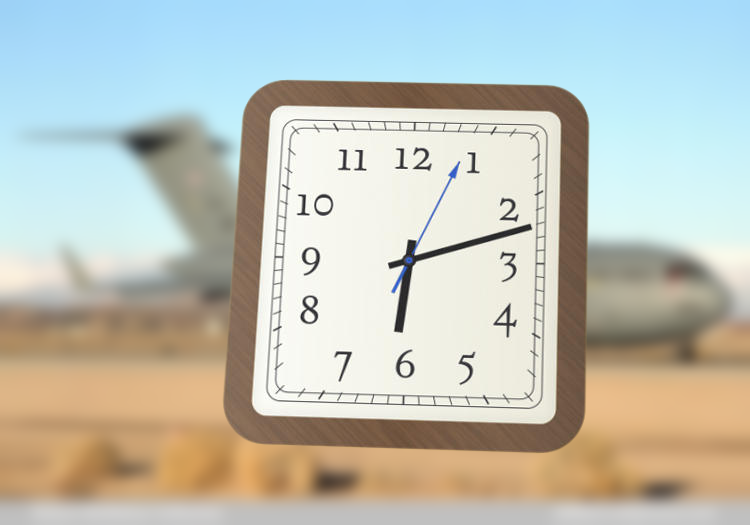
6:12:04
